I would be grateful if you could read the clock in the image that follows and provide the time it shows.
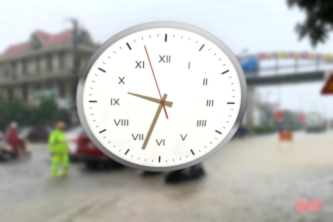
9:32:57
